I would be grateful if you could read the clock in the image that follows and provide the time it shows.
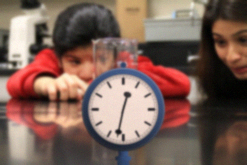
12:32
